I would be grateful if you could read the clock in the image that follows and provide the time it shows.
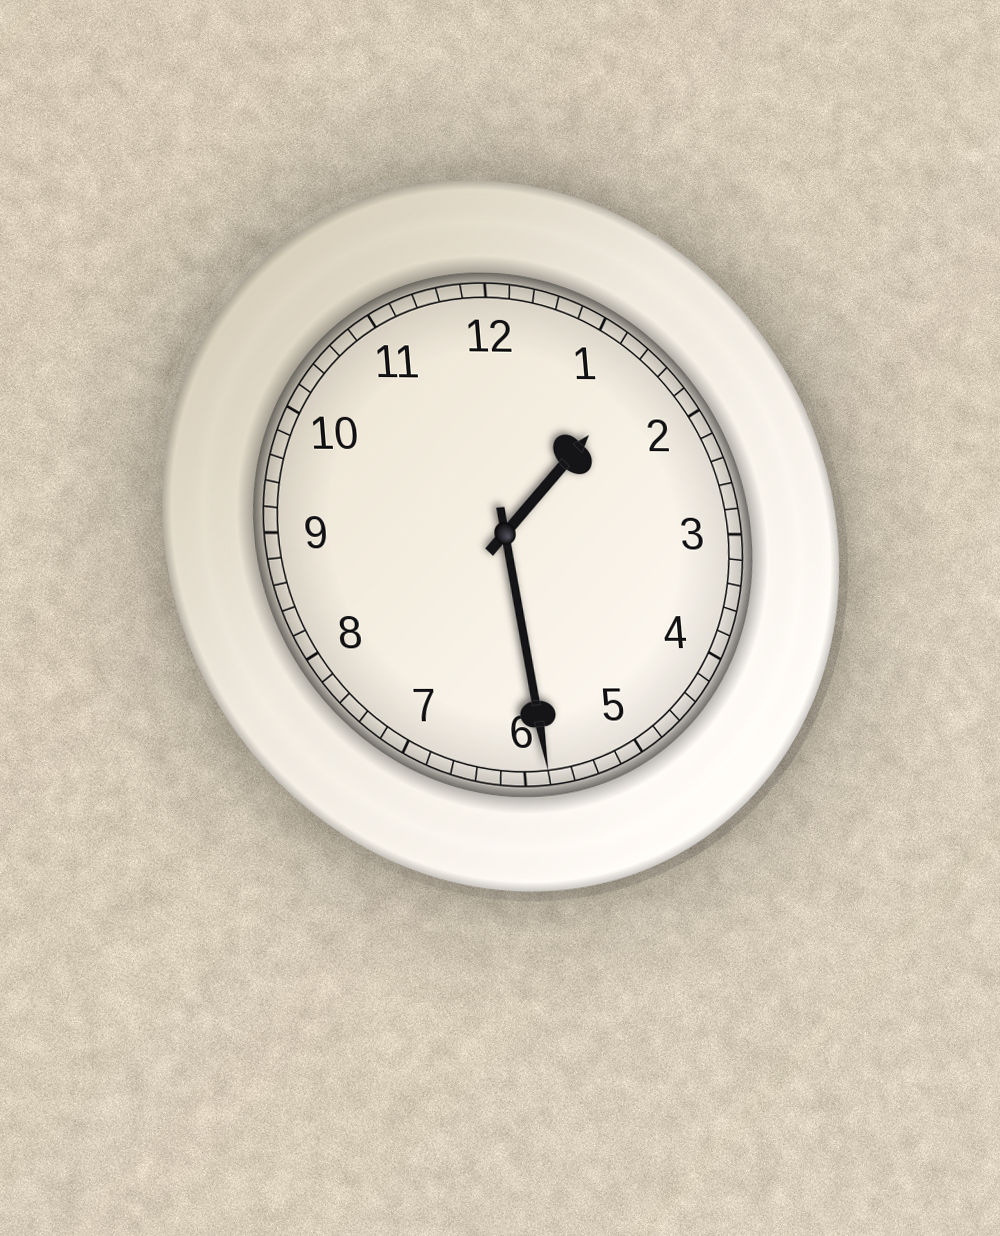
1:29
